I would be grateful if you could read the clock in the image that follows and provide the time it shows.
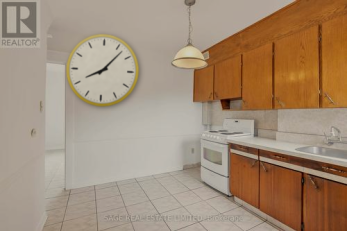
8:07
